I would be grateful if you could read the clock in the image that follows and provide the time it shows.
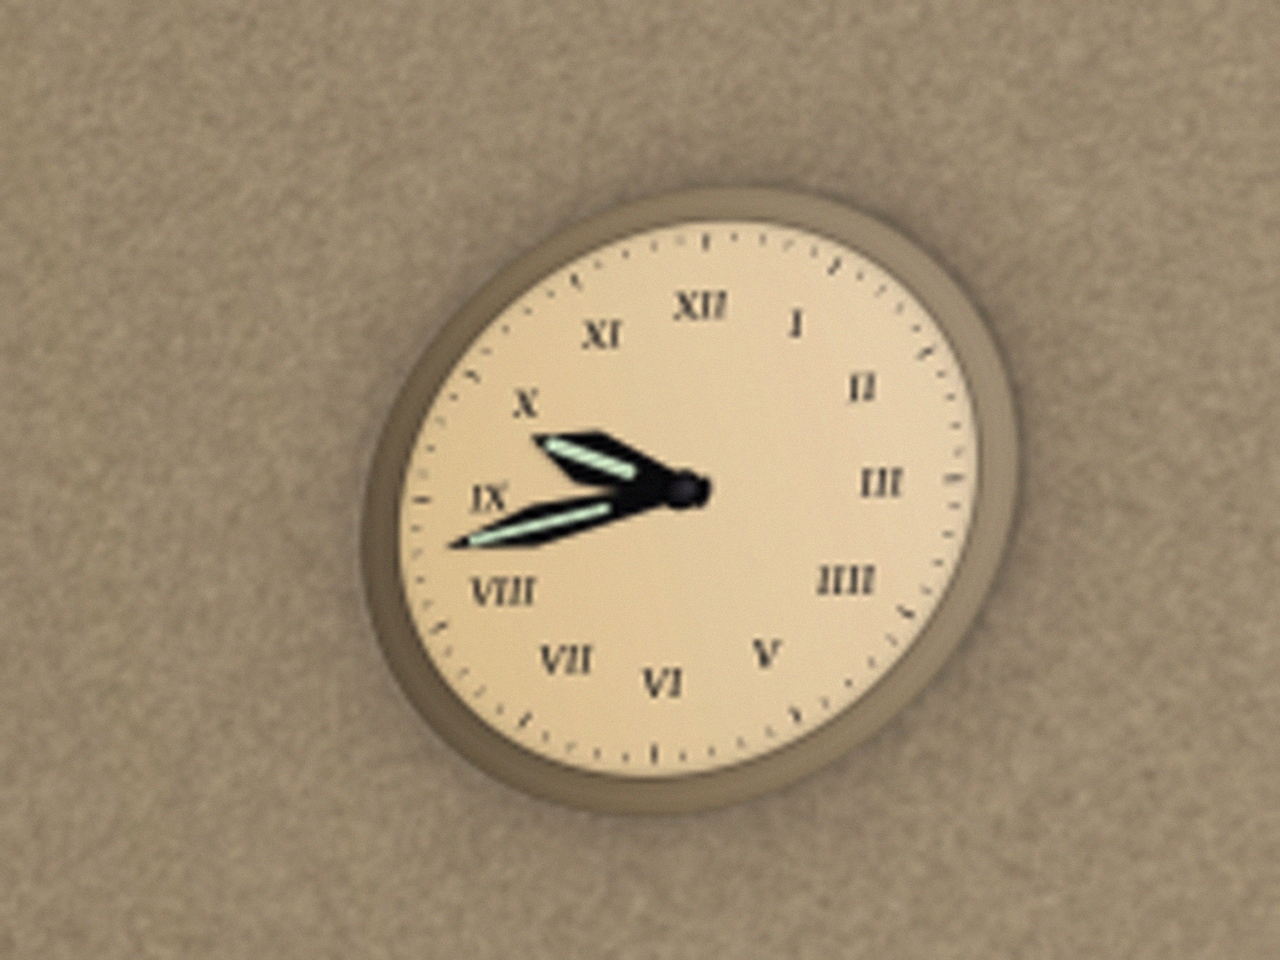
9:43
